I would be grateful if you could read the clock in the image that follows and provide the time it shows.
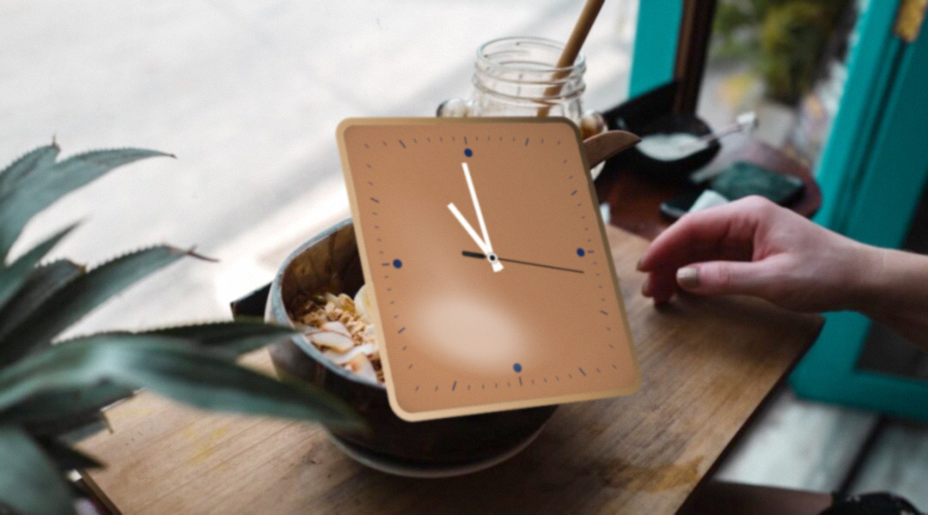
10:59:17
